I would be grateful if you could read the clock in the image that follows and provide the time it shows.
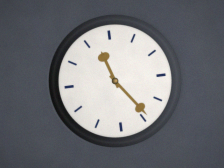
11:24
